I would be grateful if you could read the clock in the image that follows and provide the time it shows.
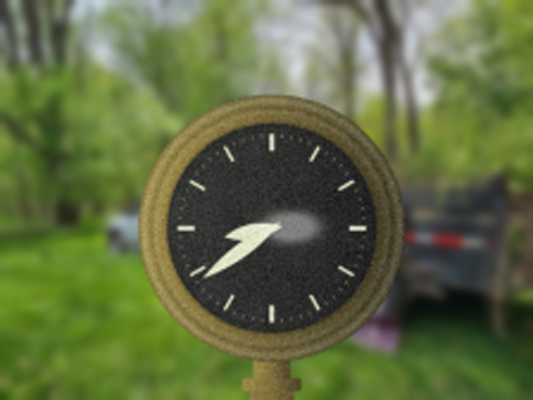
8:39
